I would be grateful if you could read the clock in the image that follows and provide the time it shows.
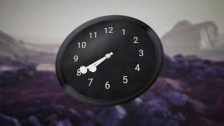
7:40
